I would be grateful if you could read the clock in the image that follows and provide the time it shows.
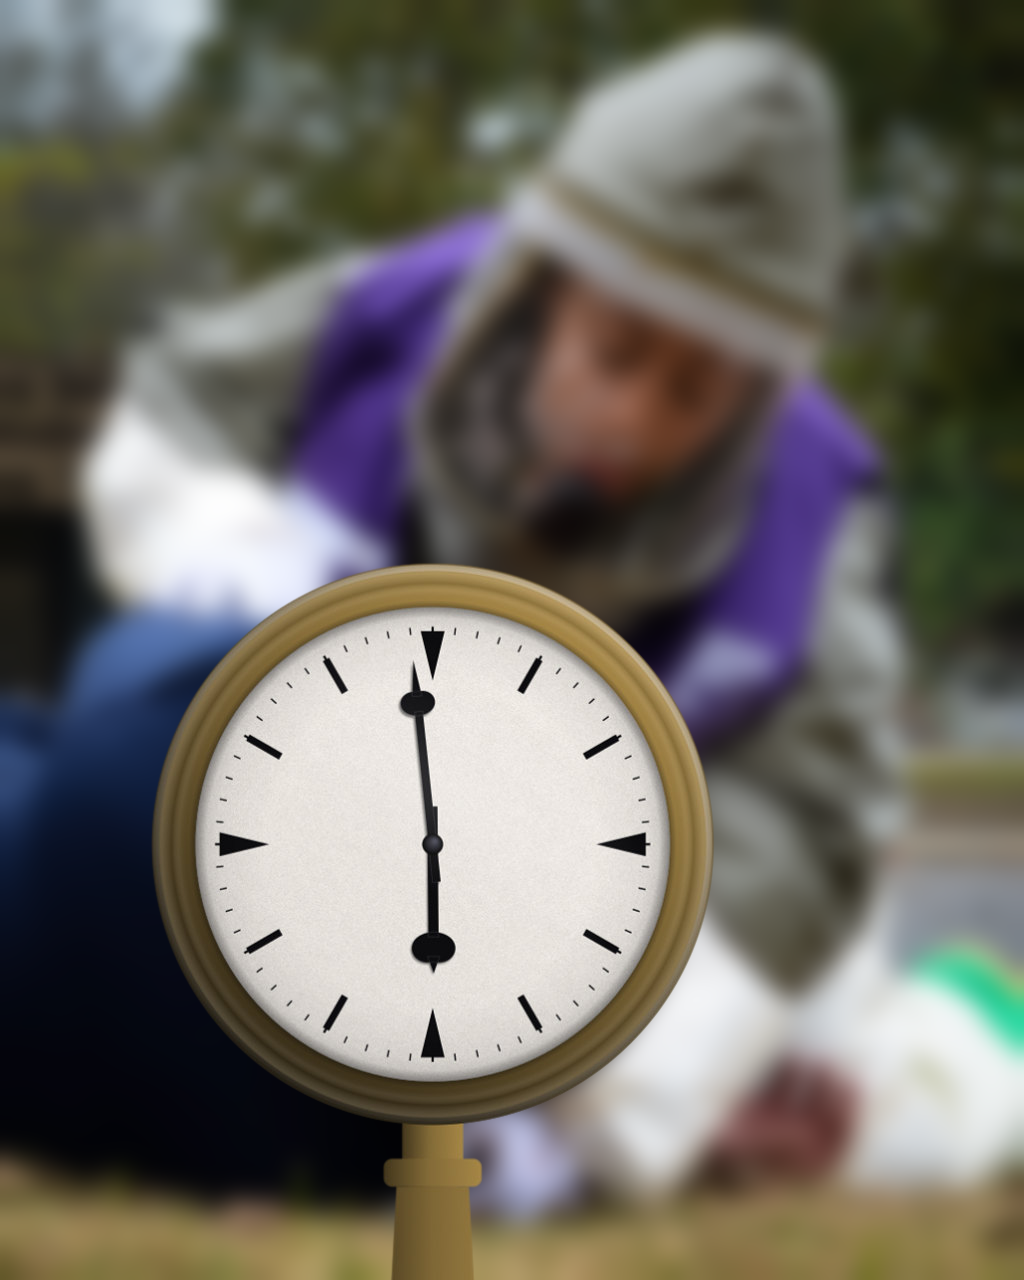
5:59
